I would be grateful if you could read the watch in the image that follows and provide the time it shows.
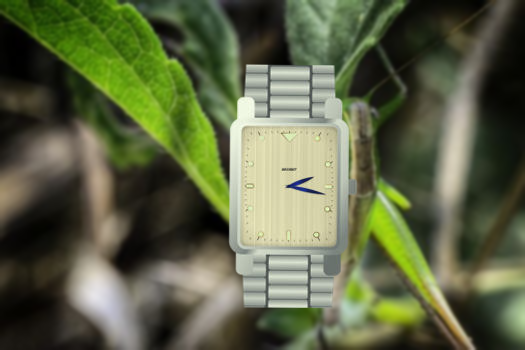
2:17
